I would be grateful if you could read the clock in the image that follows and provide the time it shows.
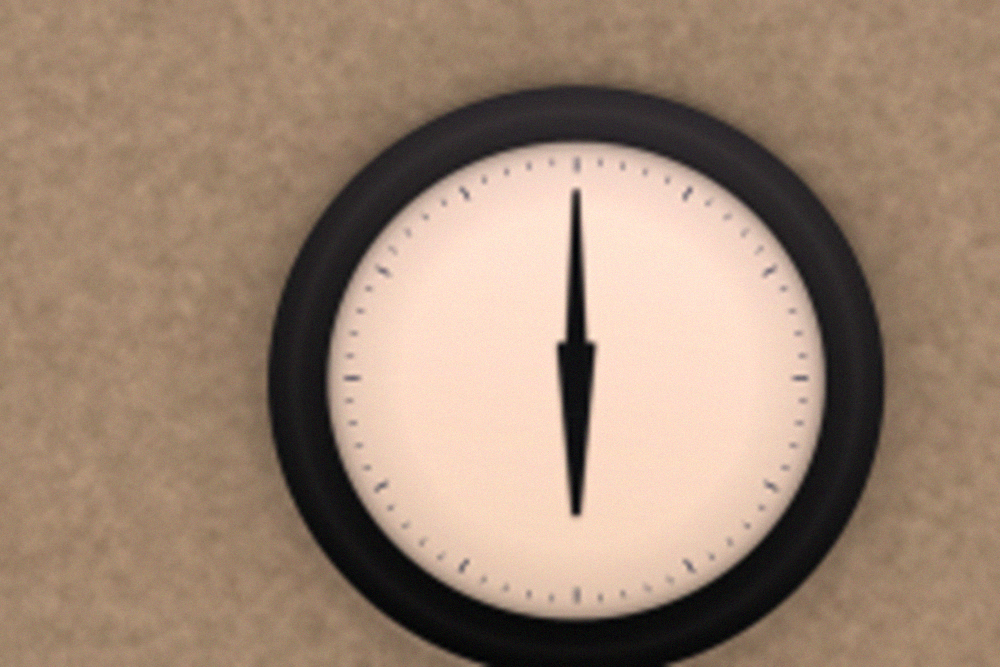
6:00
